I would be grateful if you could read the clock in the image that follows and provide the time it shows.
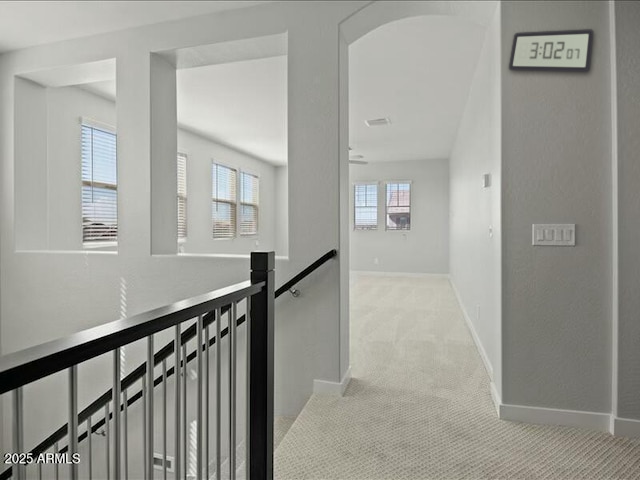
3:02
